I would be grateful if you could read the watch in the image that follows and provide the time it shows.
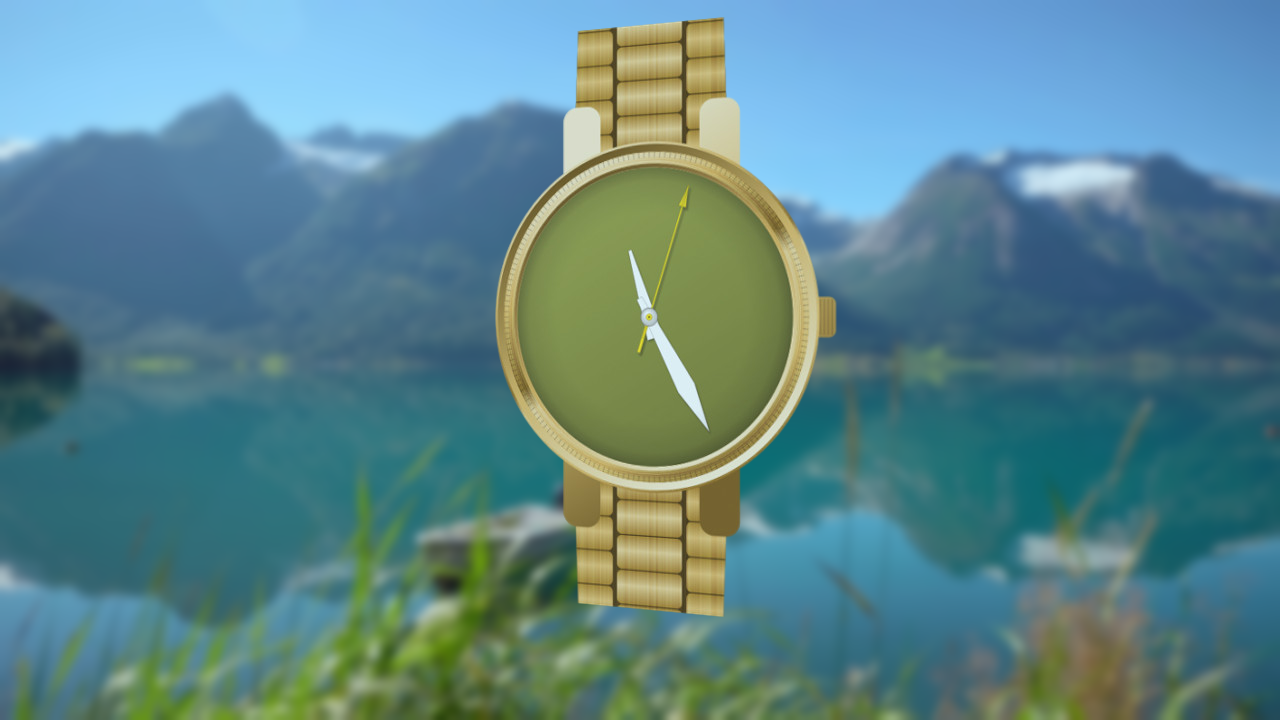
11:25:03
